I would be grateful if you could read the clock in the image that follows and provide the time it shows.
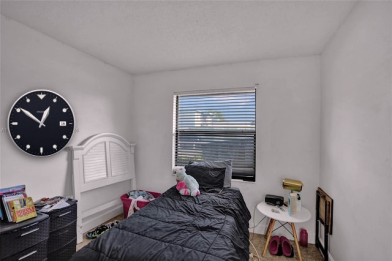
12:51
